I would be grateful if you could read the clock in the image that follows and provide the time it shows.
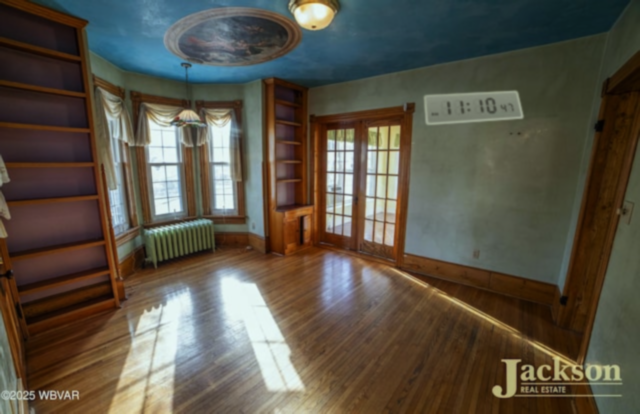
11:10
